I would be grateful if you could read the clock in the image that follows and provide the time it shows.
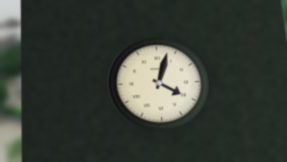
4:03
